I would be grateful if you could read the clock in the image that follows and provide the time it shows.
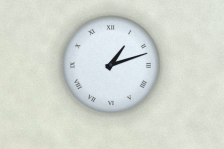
1:12
